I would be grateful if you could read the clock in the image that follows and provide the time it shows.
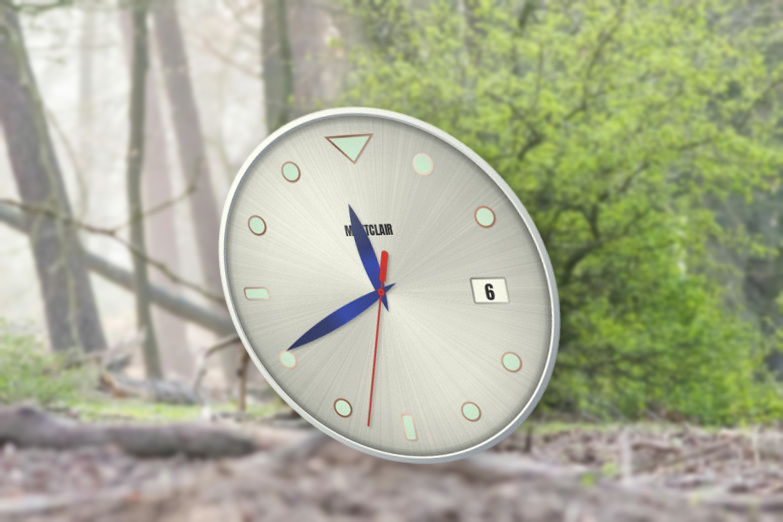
11:40:33
